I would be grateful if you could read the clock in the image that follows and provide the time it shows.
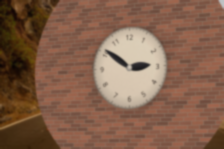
2:51
